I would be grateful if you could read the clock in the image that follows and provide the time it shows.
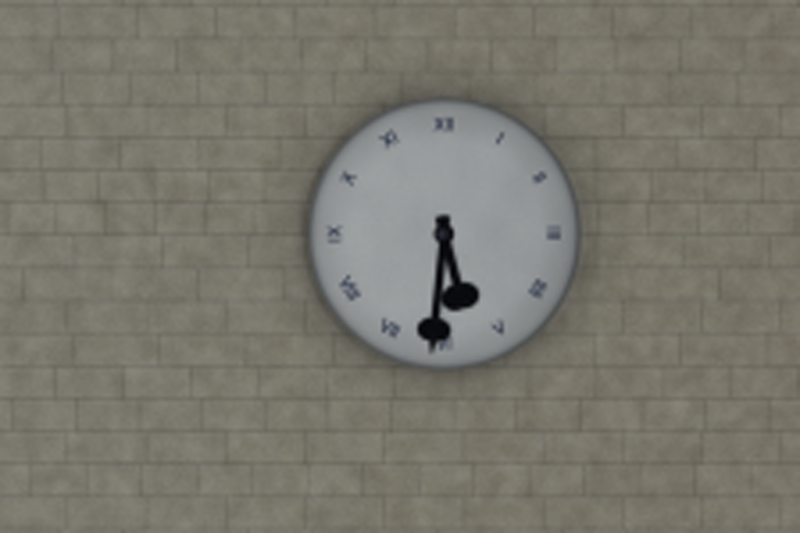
5:31
